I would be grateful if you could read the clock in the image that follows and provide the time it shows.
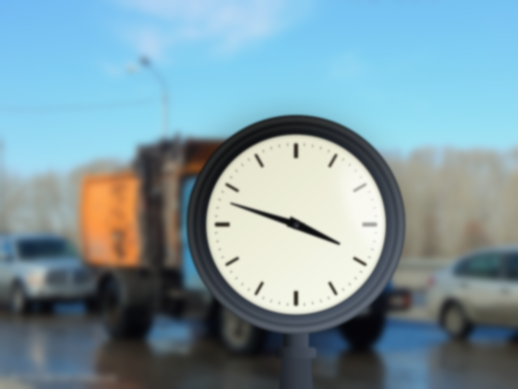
3:48
